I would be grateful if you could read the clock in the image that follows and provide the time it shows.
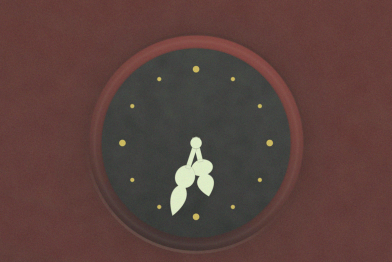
5:33
